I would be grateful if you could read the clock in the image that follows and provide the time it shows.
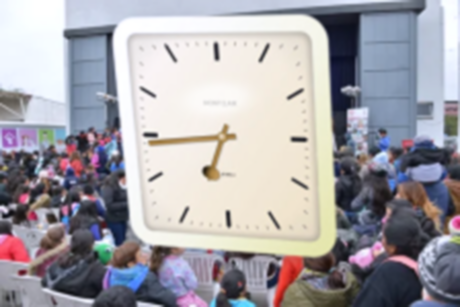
6:44
